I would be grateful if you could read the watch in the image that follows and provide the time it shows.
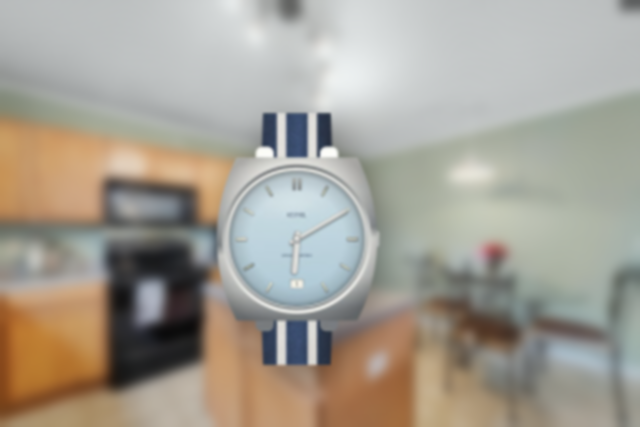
6:10
